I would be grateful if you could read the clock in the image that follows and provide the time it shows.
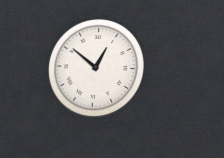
12:51
